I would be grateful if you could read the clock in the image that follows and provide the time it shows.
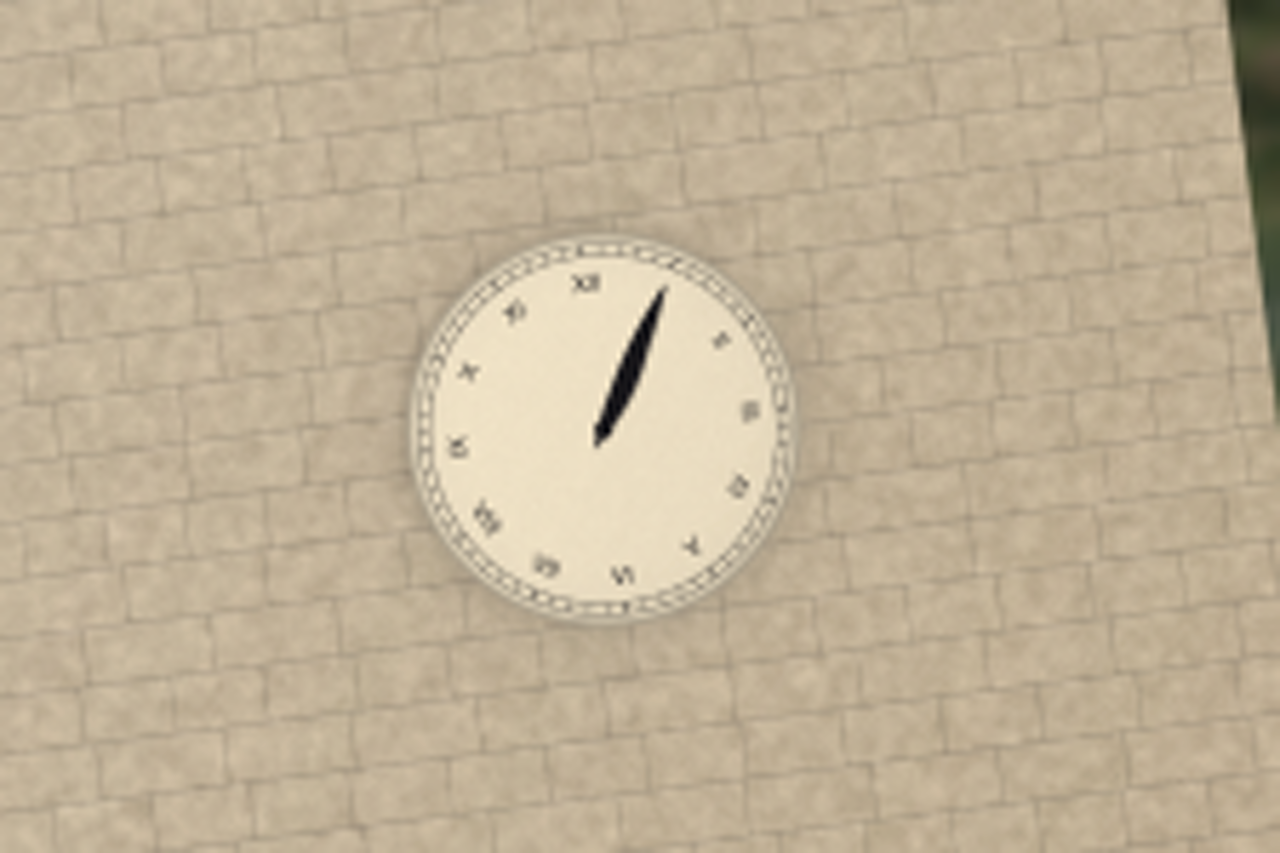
1:05
